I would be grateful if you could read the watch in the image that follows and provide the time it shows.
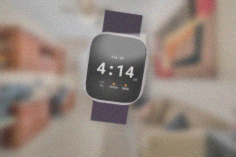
4:14
